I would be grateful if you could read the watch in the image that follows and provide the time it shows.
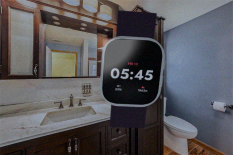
5:45
